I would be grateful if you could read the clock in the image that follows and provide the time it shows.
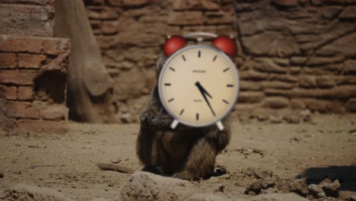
4:25
